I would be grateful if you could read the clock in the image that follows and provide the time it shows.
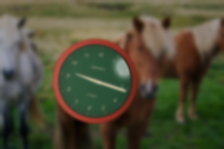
9:16
